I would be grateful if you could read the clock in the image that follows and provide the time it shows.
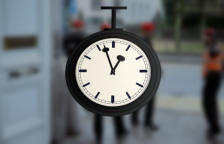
12:57
